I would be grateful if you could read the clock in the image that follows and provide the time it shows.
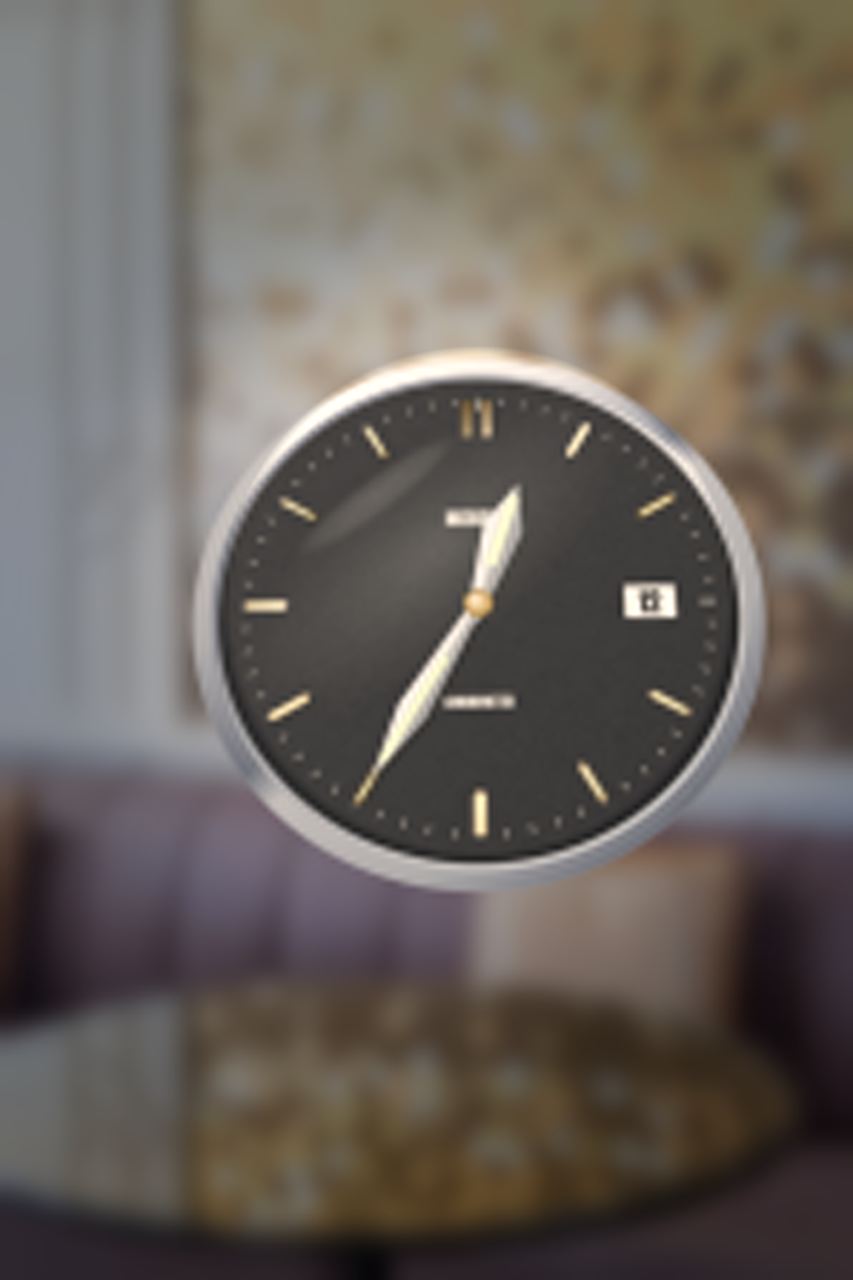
12:35
